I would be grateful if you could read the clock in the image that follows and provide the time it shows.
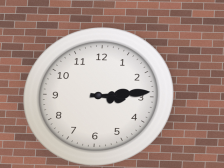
3:14
